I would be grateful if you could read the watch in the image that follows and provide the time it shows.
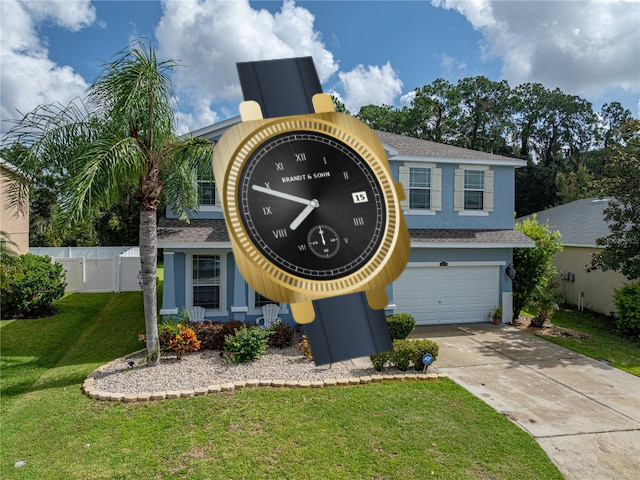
7:49
